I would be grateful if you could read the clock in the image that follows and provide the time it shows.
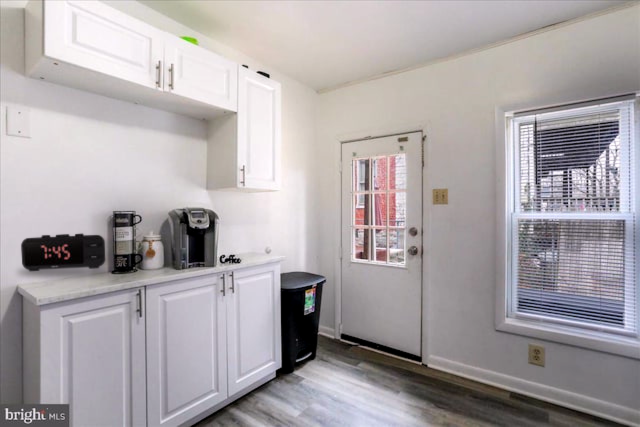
7:45
